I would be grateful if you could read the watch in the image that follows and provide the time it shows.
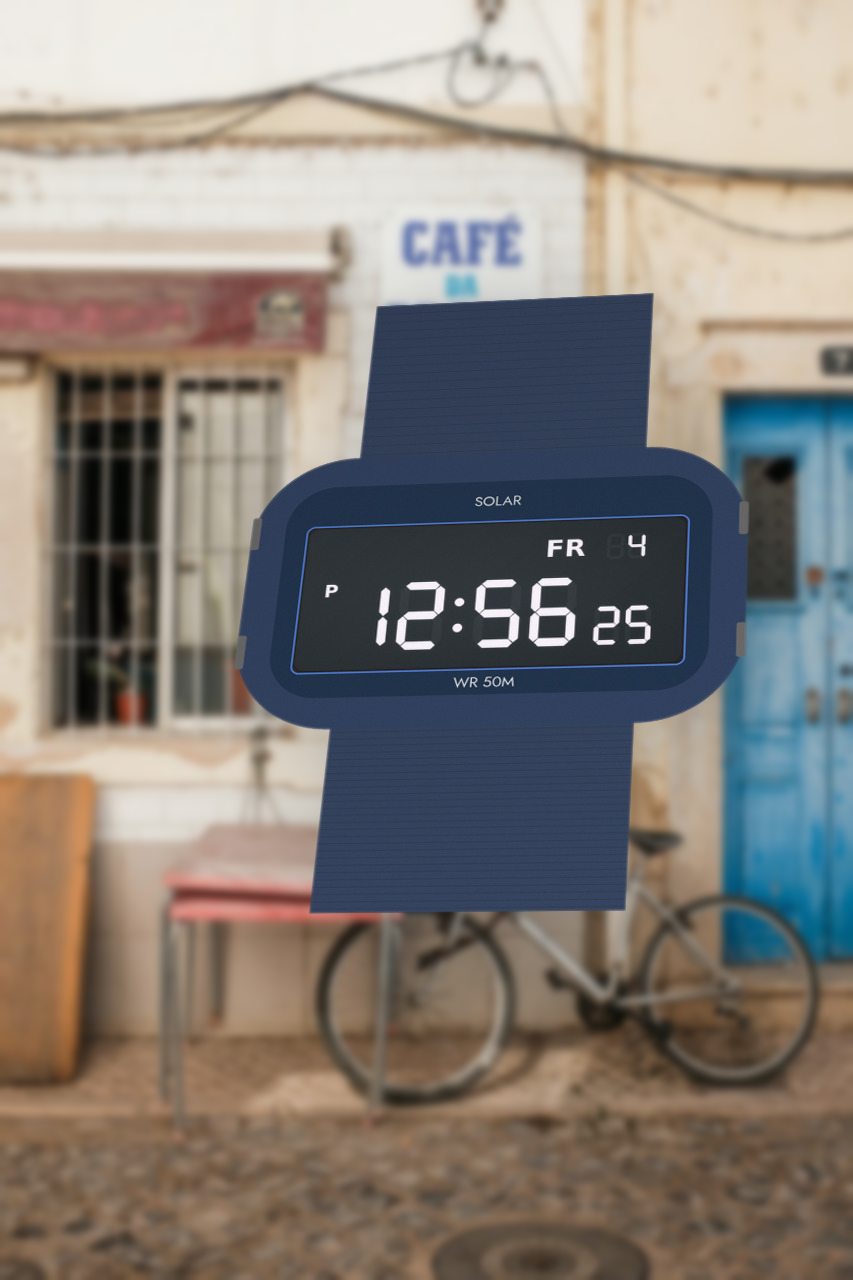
12:56:25
